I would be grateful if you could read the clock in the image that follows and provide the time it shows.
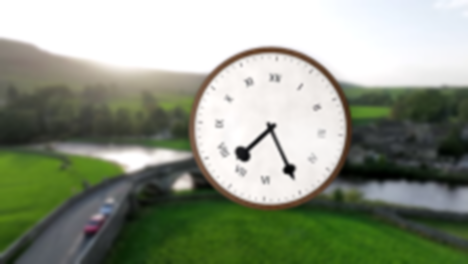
7:25
